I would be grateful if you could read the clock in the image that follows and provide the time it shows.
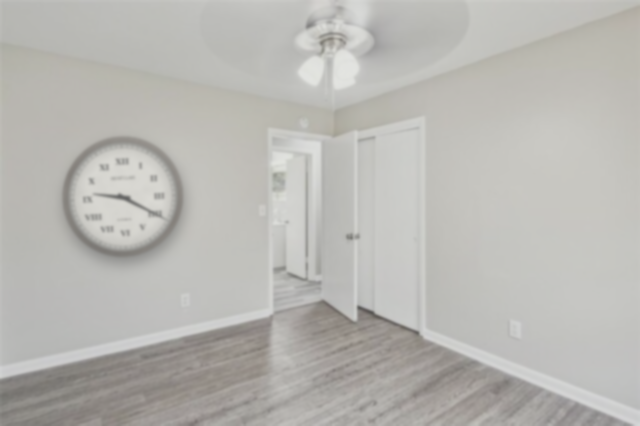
9:20
